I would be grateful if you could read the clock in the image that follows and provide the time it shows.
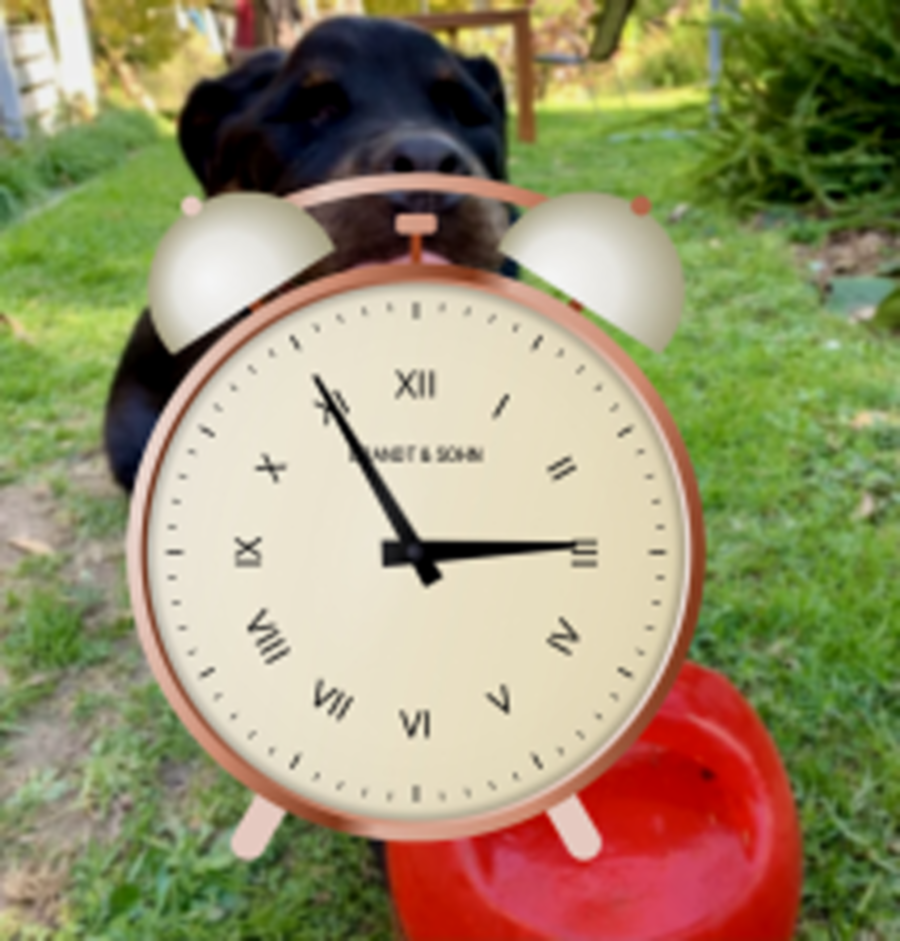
2:55
